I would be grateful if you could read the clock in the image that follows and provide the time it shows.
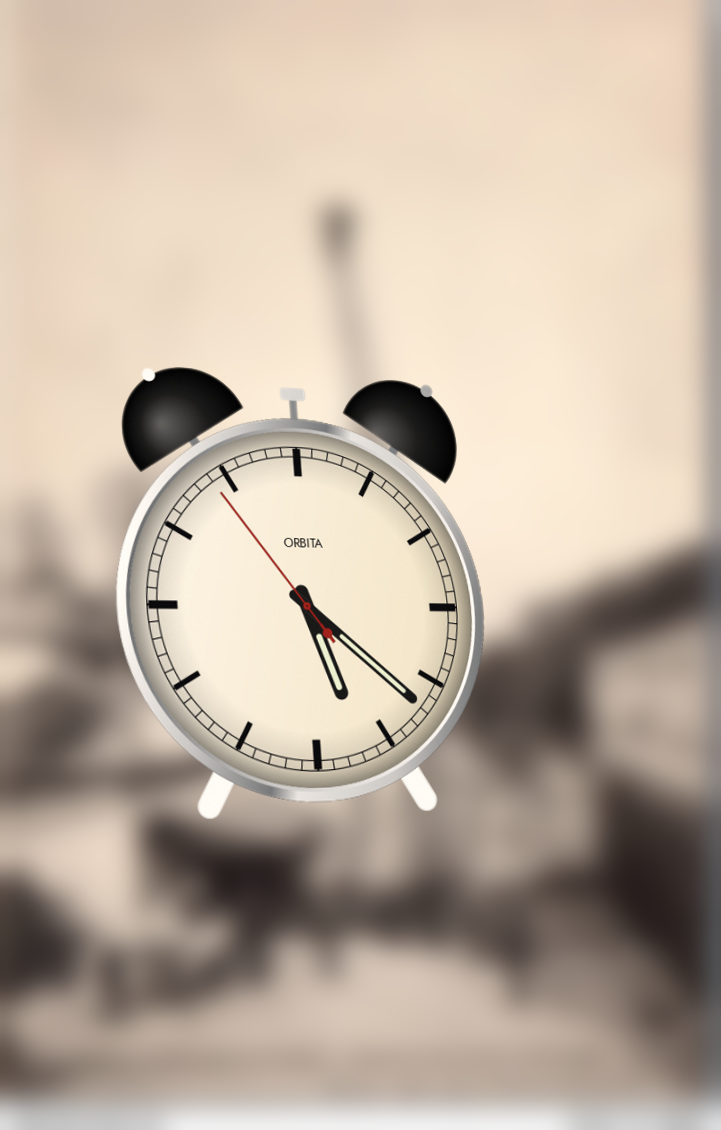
5:21:54
